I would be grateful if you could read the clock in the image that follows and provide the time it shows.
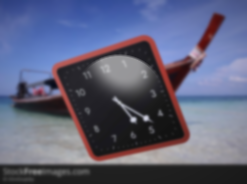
5:23
